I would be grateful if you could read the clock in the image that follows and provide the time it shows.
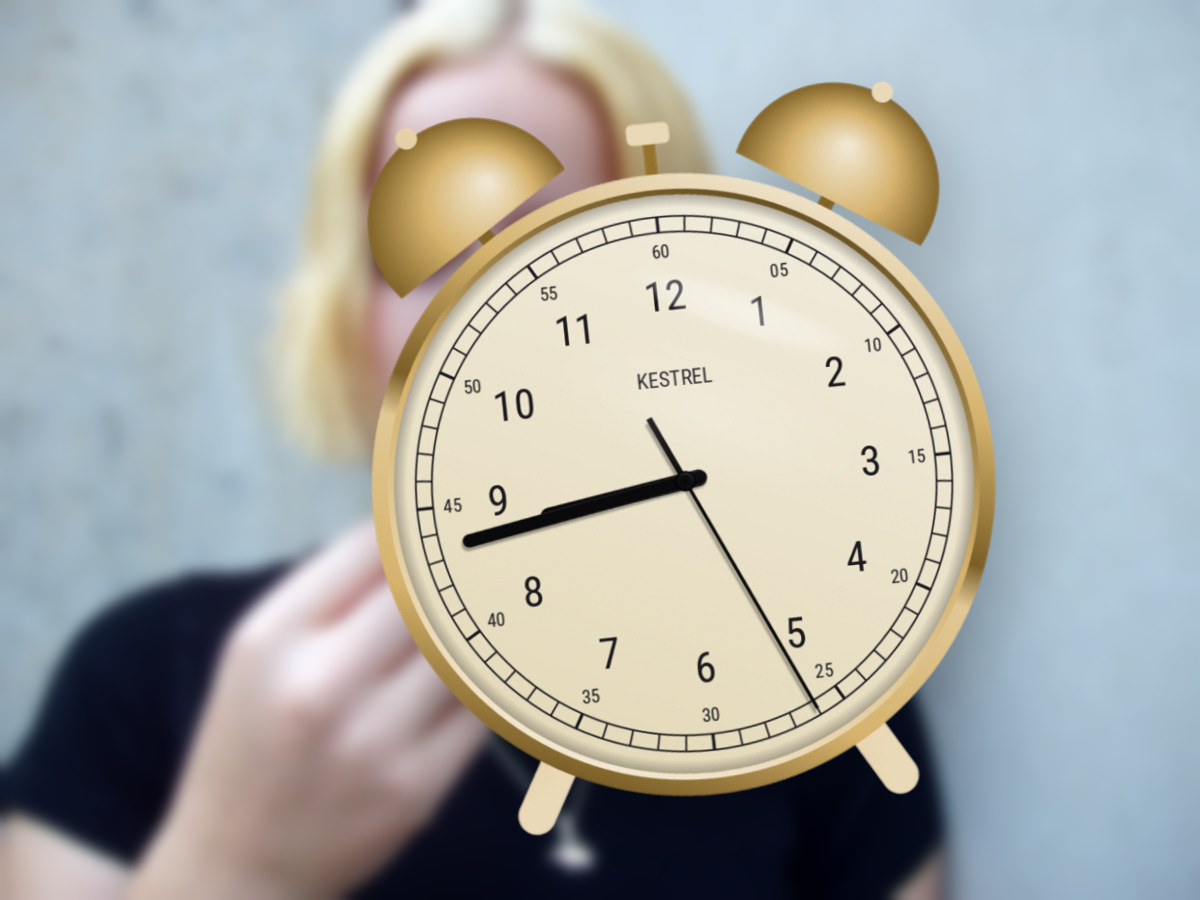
8:43:26
